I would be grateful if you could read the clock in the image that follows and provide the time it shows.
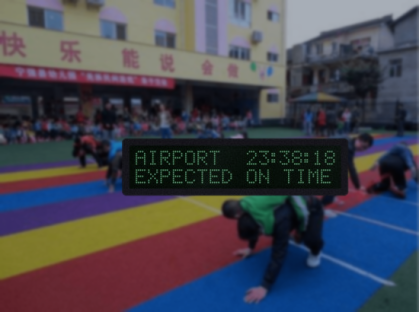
23:38:18
